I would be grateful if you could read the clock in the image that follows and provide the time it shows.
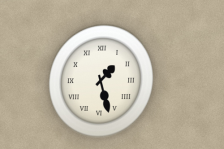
1:27
